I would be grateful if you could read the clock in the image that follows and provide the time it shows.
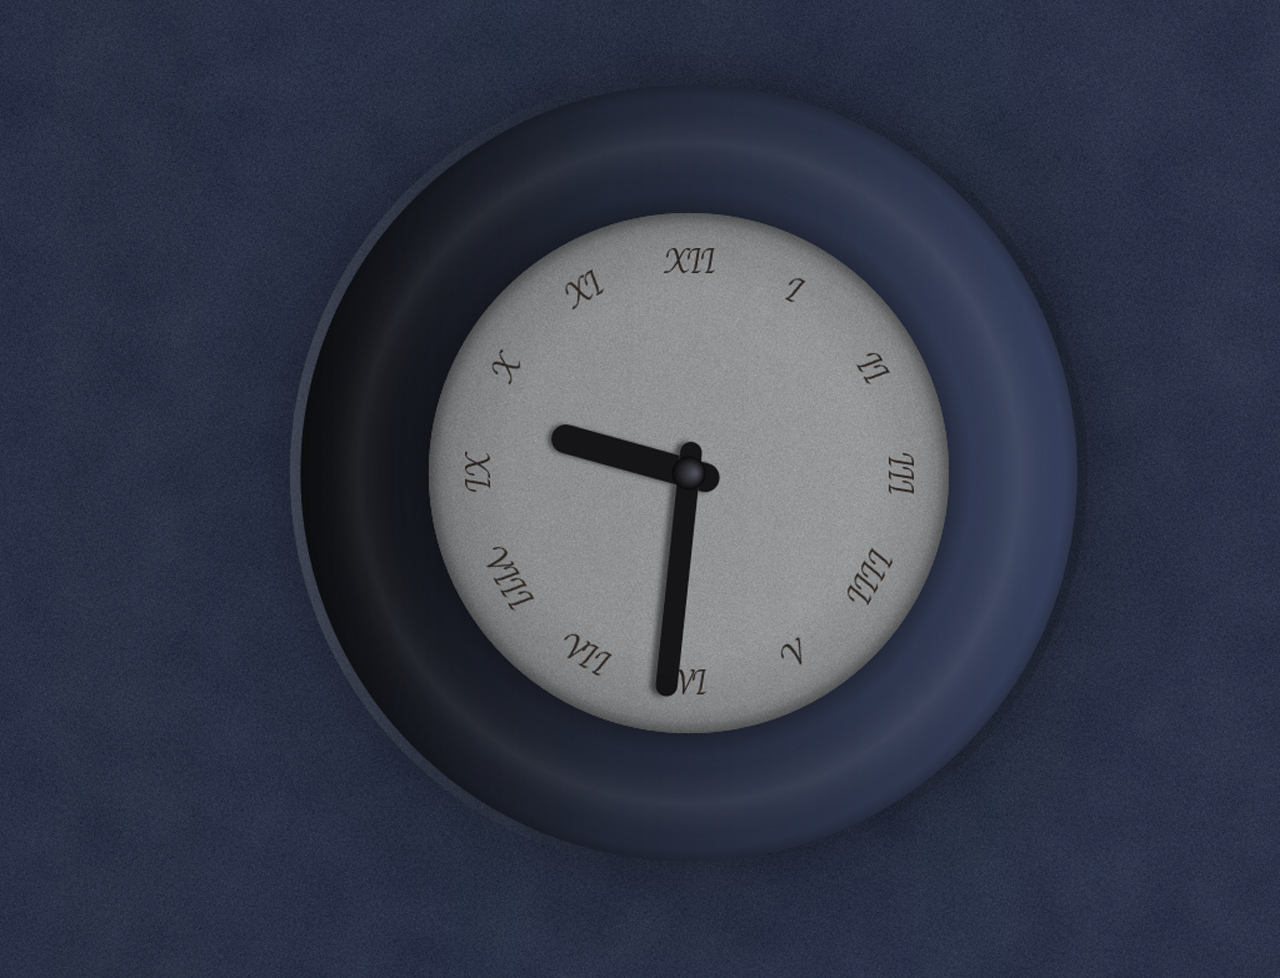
9:31
